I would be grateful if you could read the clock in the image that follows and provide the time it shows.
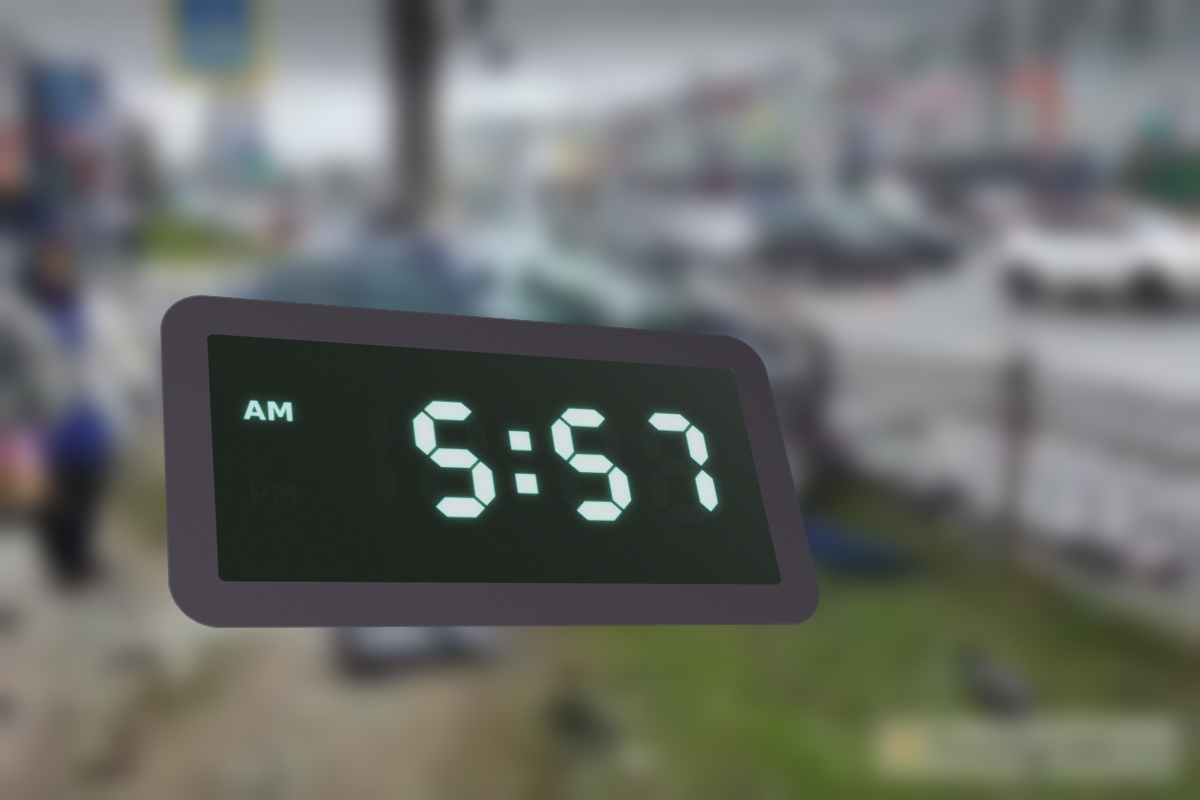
5:57
